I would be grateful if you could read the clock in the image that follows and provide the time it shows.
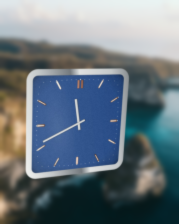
11:41
